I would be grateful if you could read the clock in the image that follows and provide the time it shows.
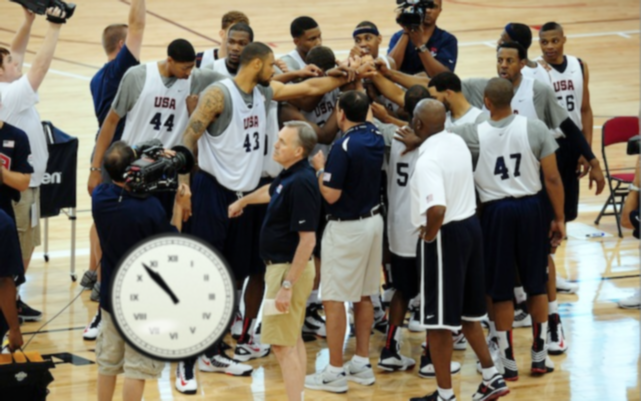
10:53
